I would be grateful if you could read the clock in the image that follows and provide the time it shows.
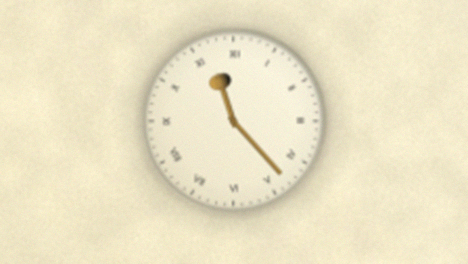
11:23
